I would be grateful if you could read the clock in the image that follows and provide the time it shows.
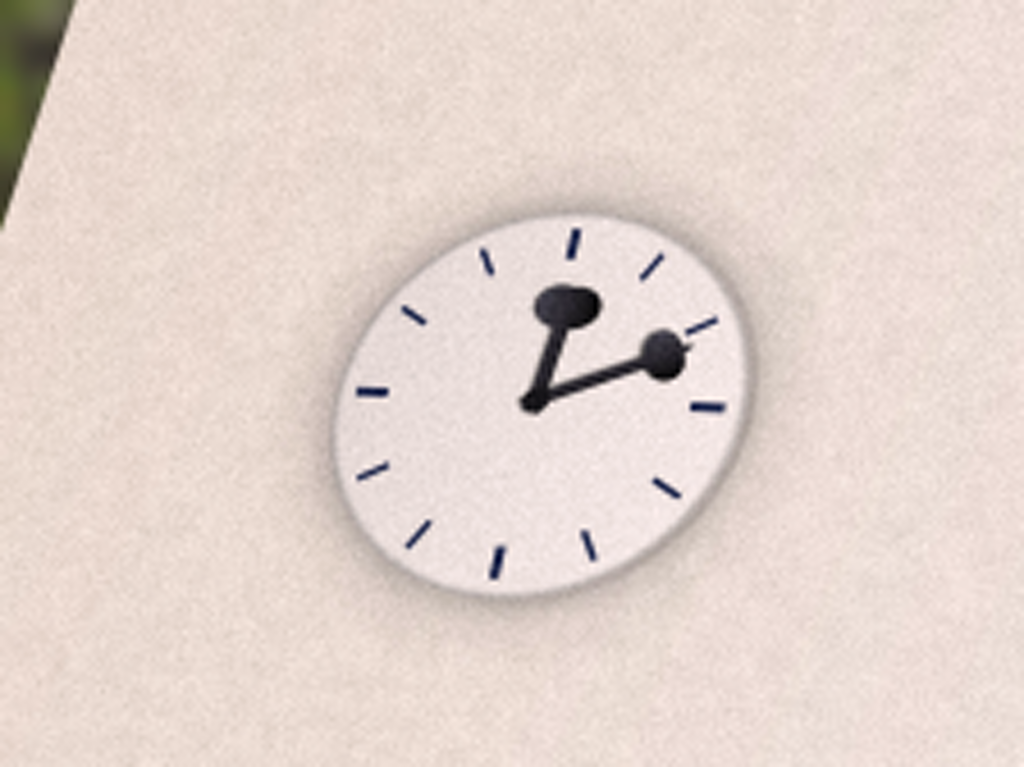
12:11
